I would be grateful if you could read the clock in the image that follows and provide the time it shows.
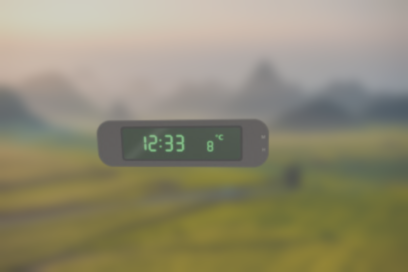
12:33
